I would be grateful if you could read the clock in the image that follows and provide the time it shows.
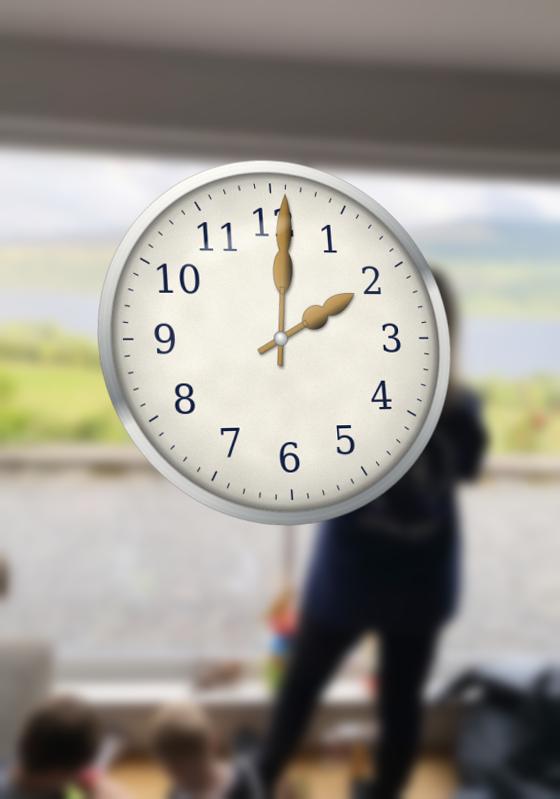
2:01
